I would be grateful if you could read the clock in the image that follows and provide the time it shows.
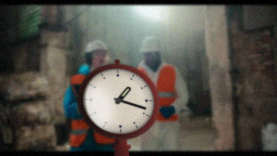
1:18
